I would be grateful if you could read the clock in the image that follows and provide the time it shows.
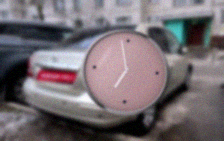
6:58
